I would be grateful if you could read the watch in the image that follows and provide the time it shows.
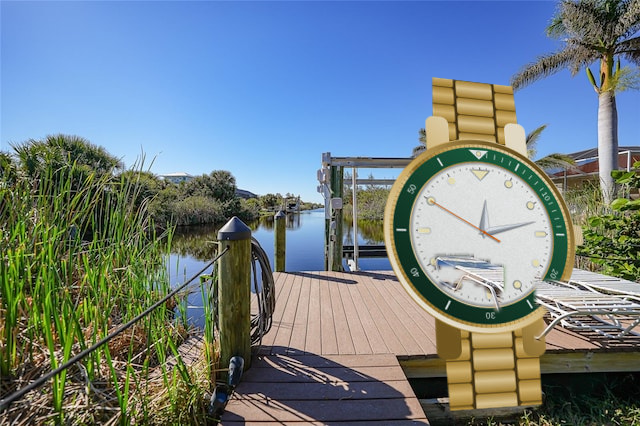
12:12:50
